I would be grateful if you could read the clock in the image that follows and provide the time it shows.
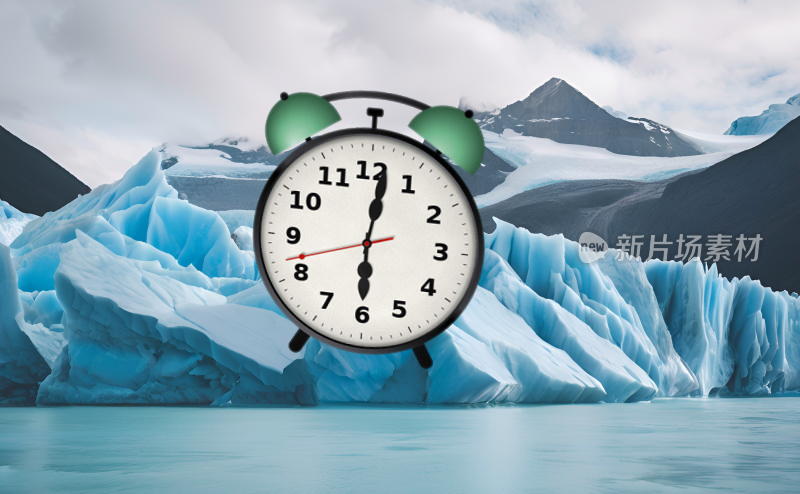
6:01:42
